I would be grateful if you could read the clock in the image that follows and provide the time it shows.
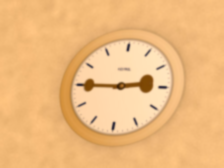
2:45
